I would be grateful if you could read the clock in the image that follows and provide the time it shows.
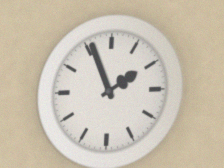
1:56
